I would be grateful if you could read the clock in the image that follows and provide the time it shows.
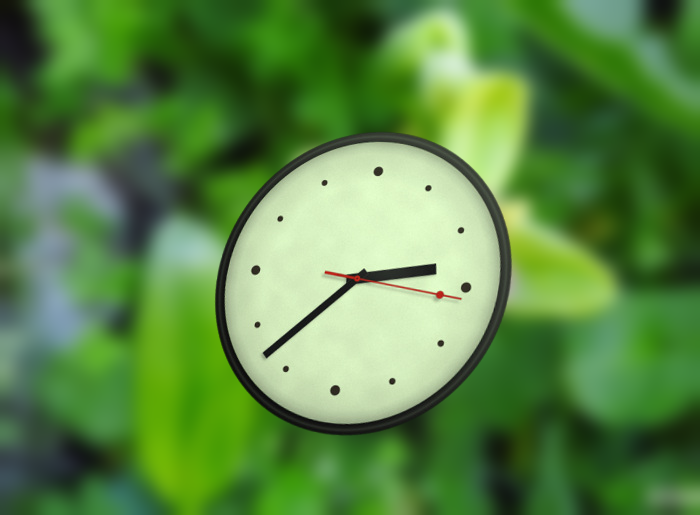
2:37:16
